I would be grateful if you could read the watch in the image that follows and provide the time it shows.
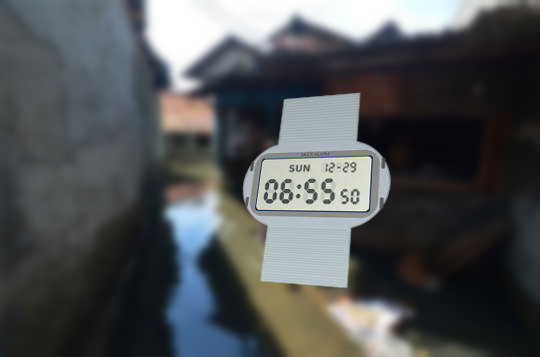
6:55:50
